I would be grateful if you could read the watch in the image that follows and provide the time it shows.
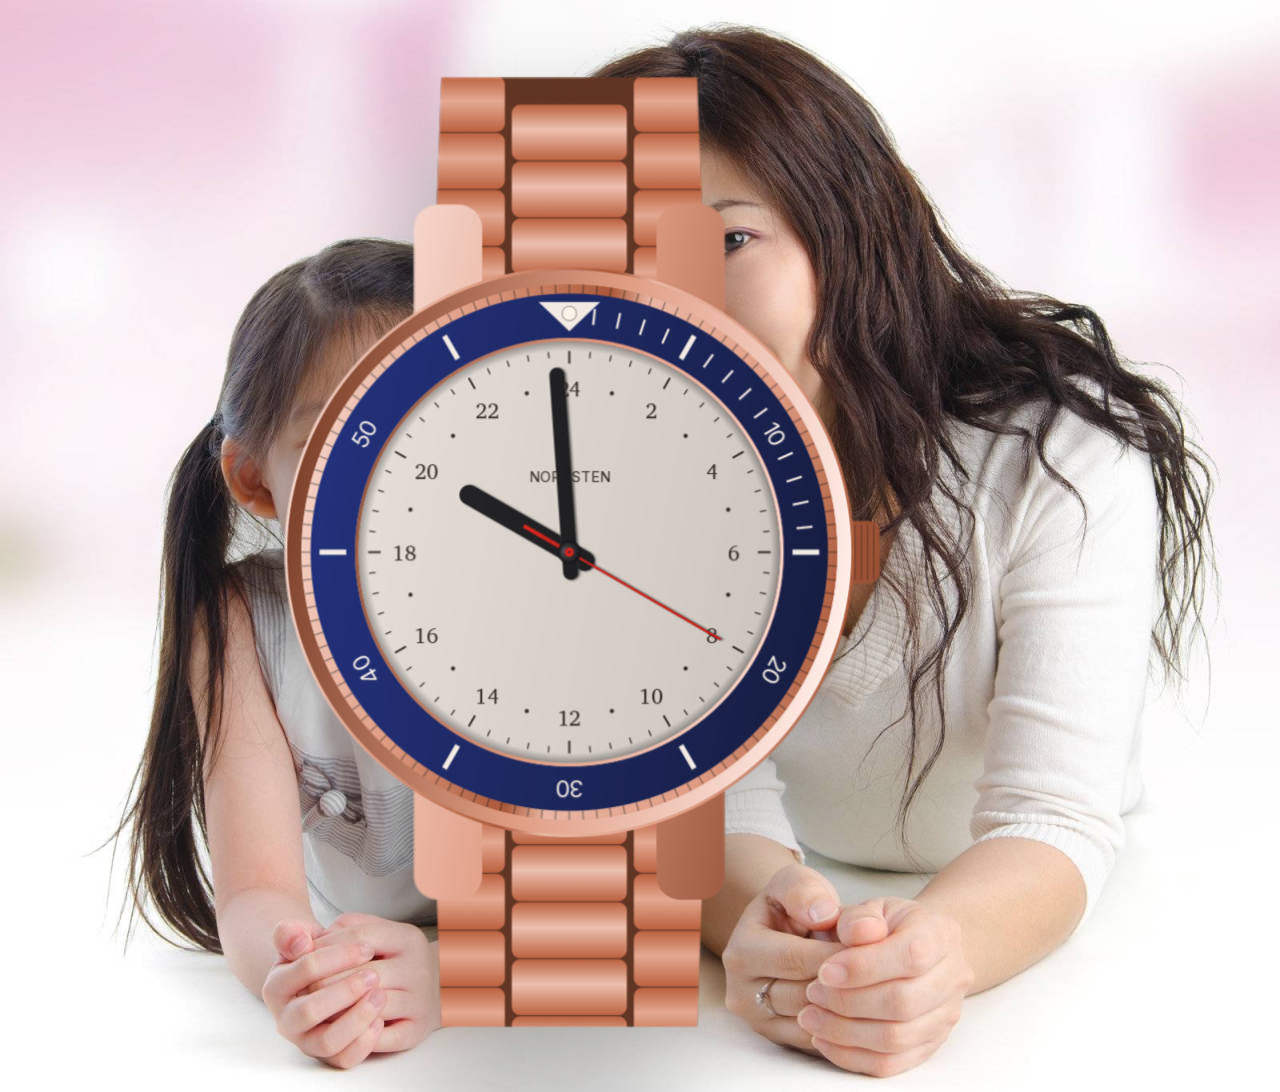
19:59:20
